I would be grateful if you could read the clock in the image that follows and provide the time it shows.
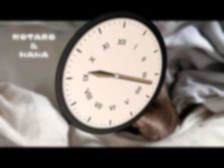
9:17
